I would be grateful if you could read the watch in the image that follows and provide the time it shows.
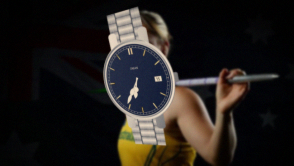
6:36
